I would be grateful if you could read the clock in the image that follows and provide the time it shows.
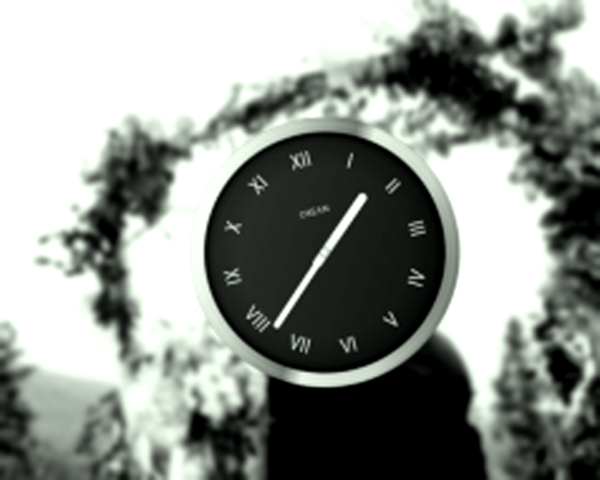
1:38
